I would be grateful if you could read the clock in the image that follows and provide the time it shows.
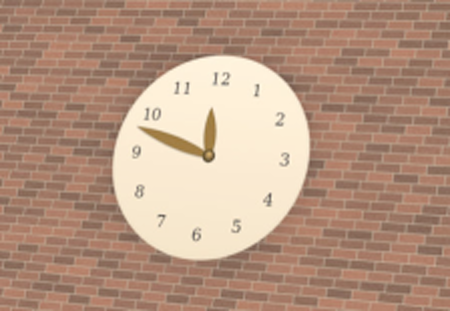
11:48
